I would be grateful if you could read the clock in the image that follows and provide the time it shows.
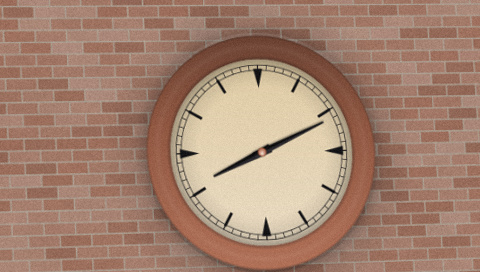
8:11
